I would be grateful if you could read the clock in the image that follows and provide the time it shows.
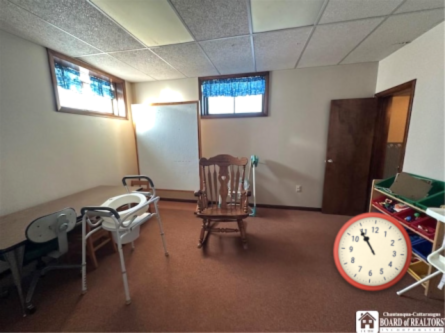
10:54
